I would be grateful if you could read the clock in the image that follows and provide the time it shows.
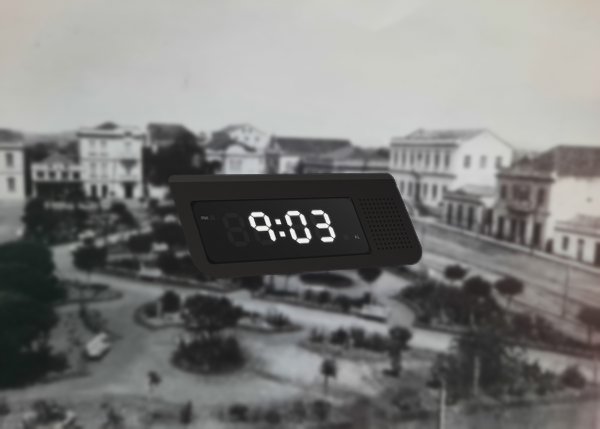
9:03
